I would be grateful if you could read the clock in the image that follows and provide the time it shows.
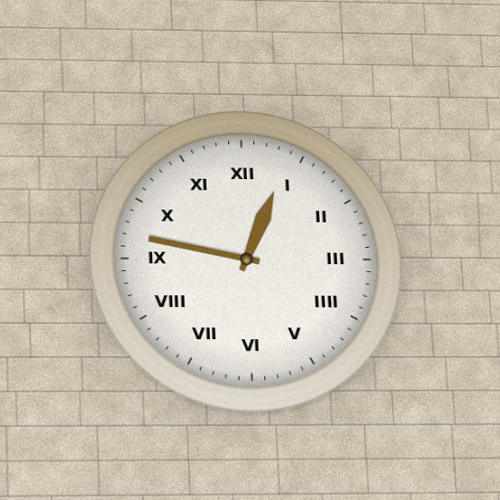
12:47
